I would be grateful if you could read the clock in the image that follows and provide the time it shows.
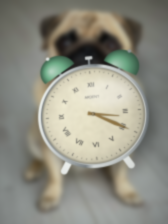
3:20
